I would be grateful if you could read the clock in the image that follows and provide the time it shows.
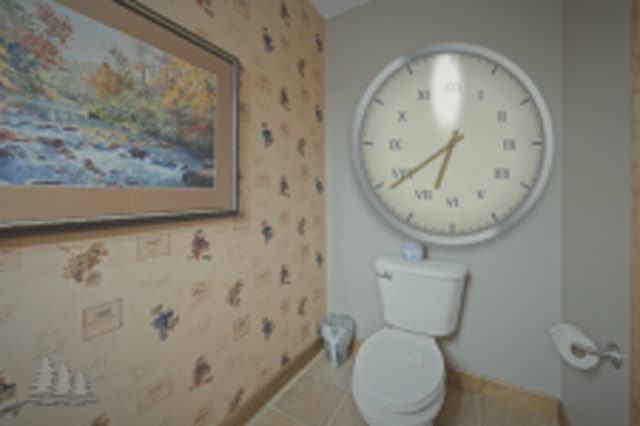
6:39
